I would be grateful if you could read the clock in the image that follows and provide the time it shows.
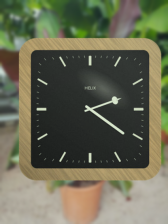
2:21
